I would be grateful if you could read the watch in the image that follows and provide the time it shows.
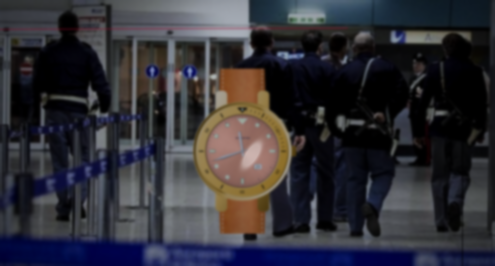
11:42
